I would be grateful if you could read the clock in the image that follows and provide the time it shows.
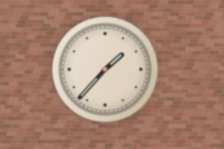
1:37
